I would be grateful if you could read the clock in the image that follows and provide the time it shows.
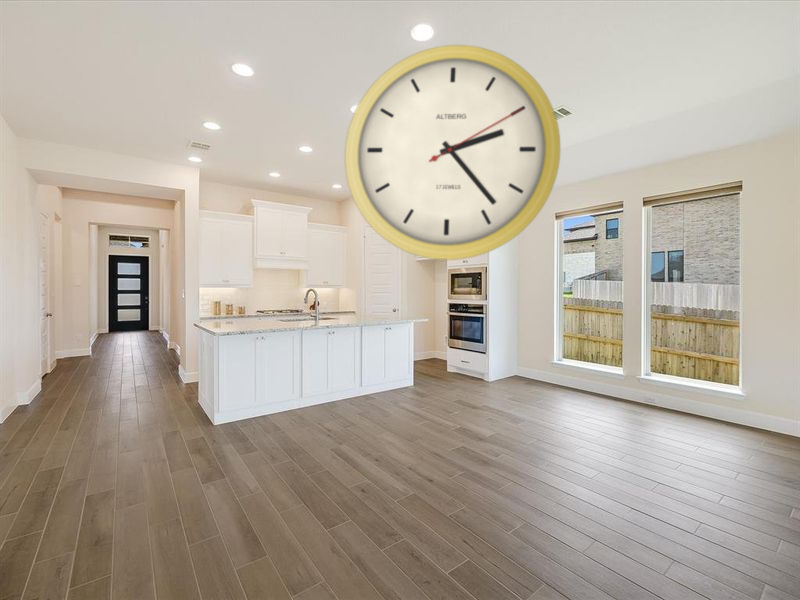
2:23:10
